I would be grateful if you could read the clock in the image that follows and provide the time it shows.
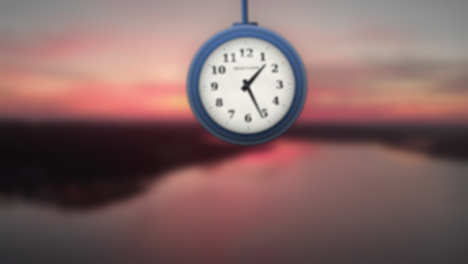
1:26
